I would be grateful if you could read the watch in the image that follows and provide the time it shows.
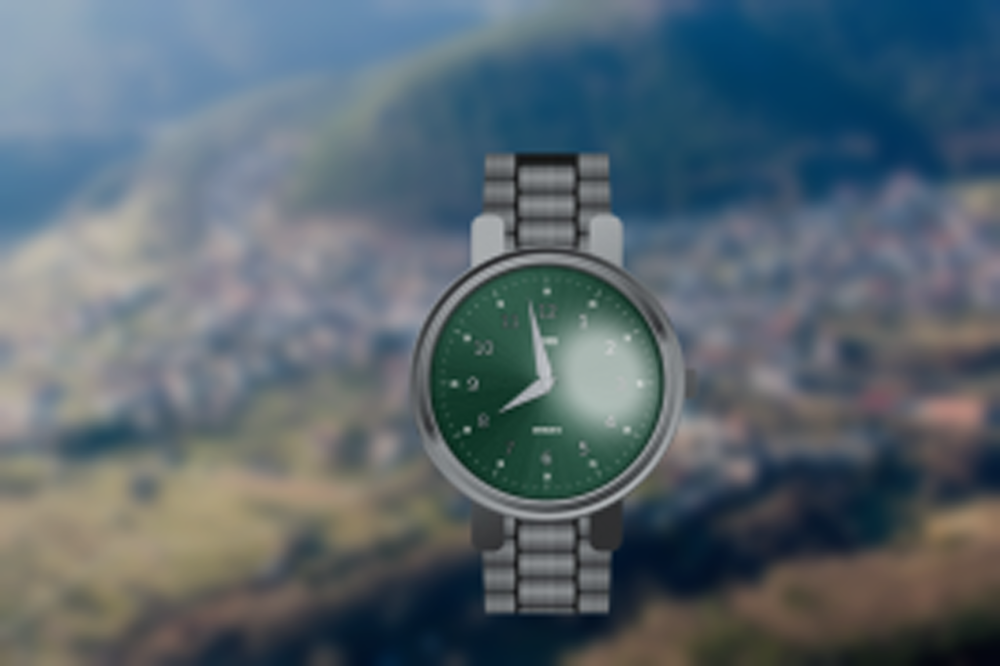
7:58
